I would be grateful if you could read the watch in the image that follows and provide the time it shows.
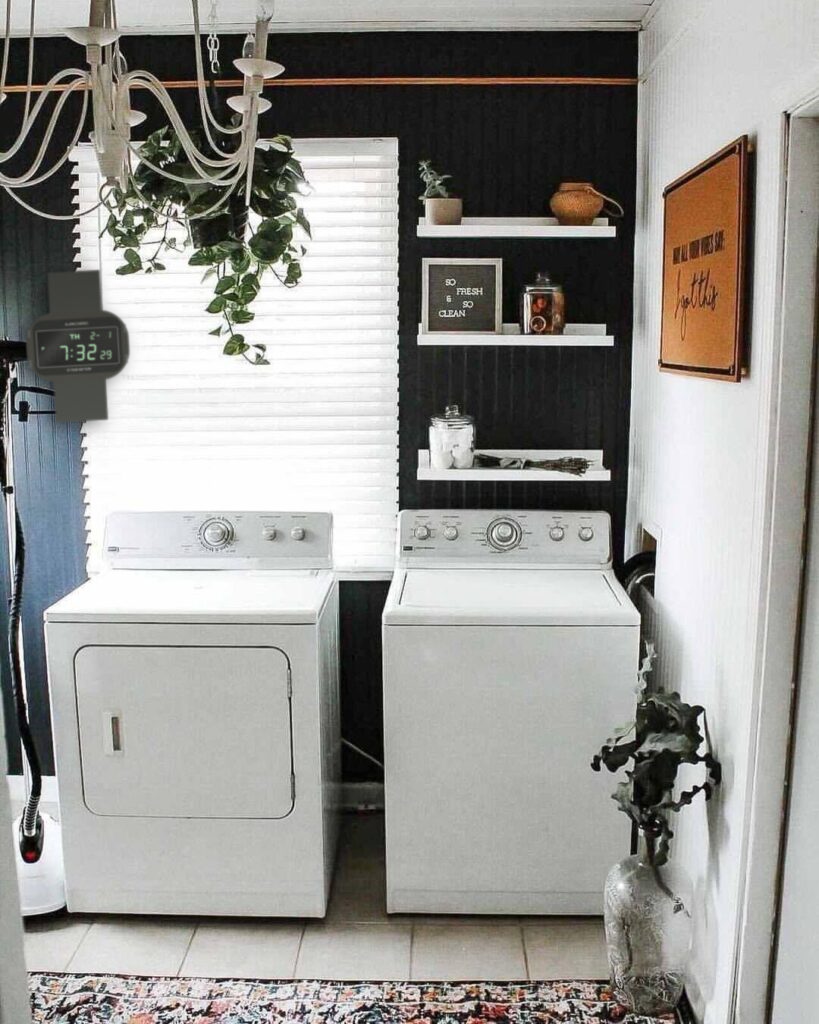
7:32
